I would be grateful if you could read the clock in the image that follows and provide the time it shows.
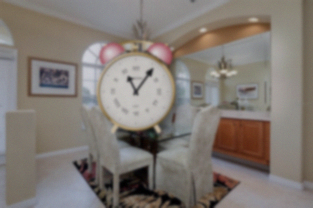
11:06
